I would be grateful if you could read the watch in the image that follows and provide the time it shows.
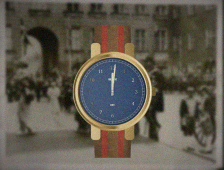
12:01
